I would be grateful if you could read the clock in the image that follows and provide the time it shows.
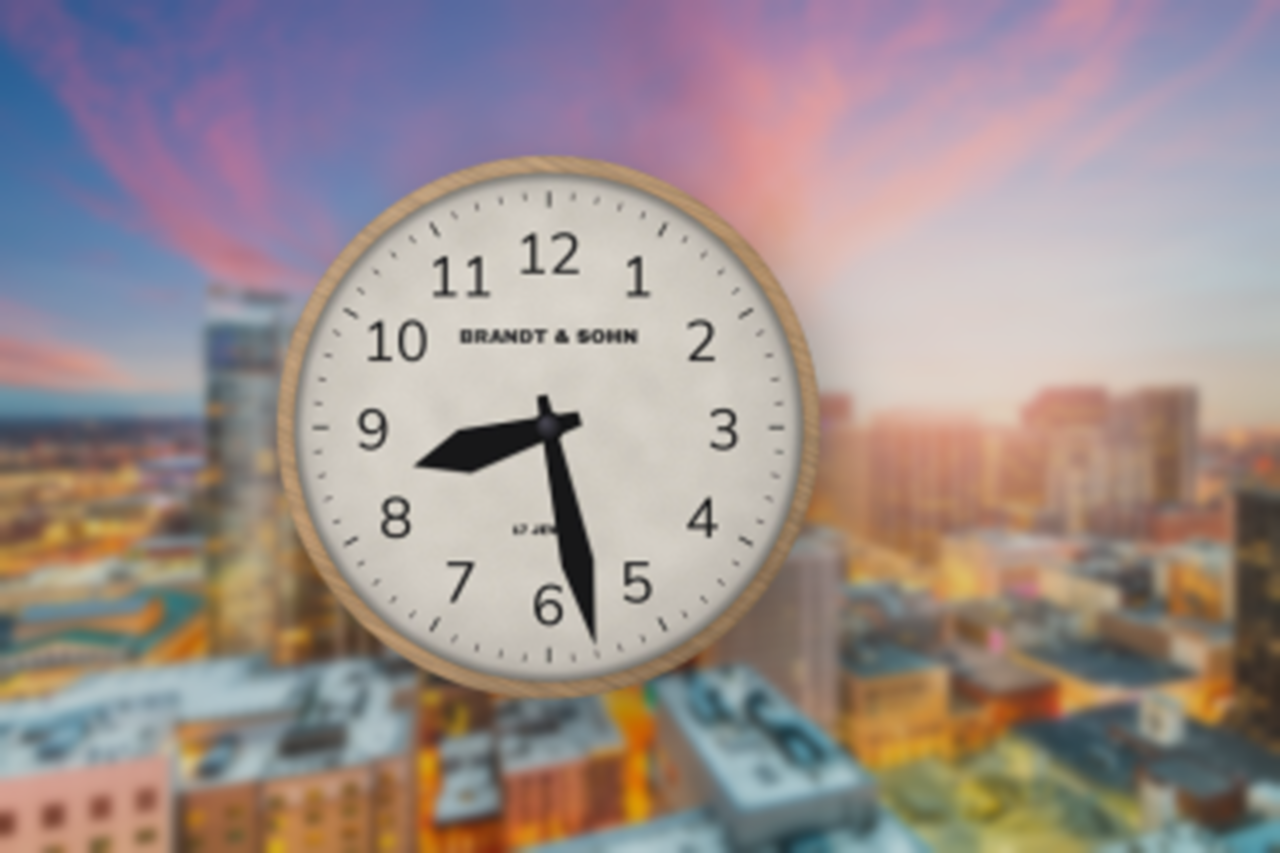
8:28
